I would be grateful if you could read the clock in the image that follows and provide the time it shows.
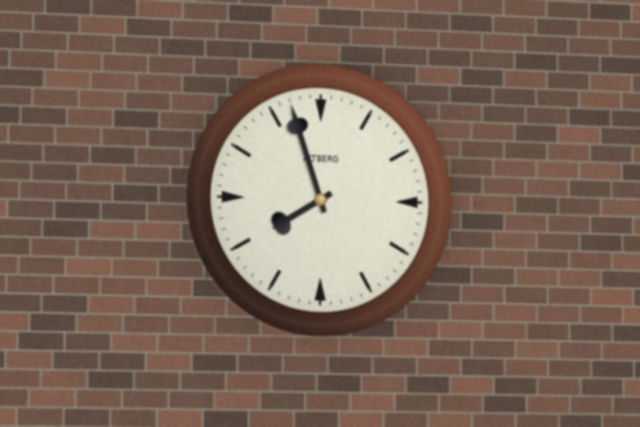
7:57
